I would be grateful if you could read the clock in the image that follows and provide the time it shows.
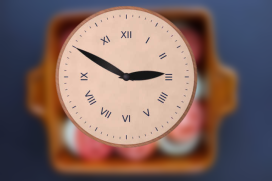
2:50
